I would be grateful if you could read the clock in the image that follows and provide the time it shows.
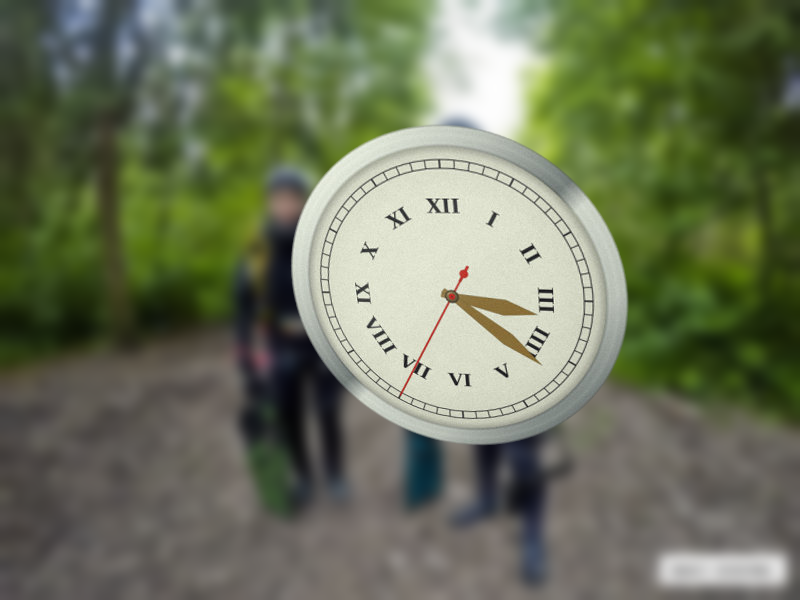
3:21:35
